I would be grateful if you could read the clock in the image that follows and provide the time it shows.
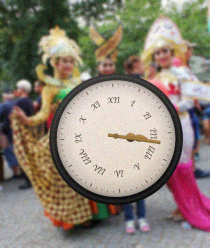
3:17
